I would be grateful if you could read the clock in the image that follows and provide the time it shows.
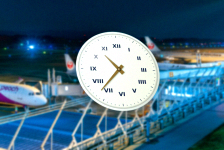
10:37
